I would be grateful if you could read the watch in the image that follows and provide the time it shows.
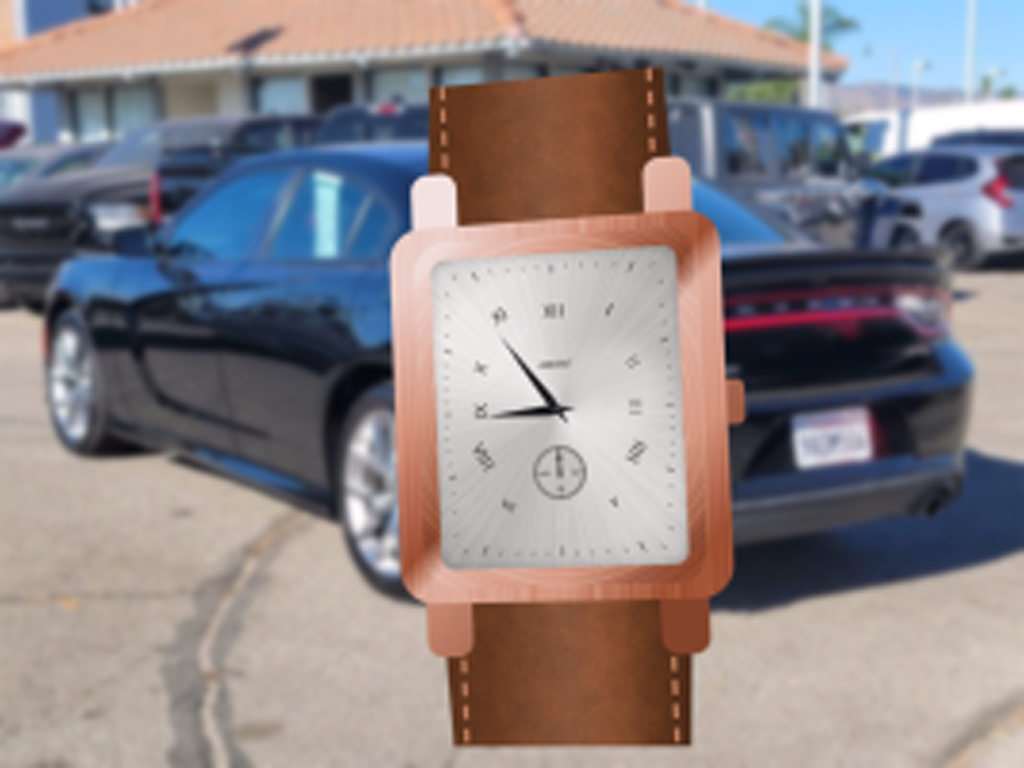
8:54
